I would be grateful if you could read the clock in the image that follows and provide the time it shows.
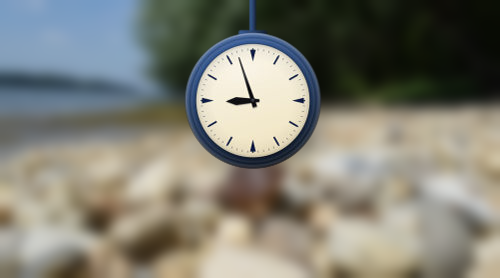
8:57
